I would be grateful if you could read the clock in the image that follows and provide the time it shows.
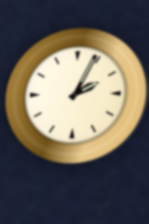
2:04
